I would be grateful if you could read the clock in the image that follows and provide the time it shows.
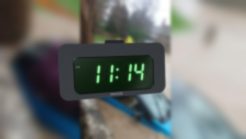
11:14
